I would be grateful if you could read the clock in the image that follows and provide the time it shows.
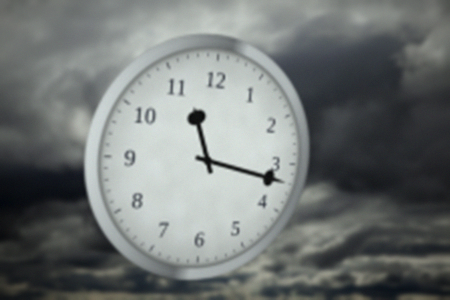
11:17
